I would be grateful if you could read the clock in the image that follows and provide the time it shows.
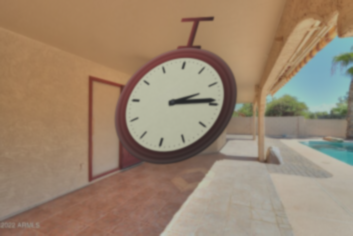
2:14
